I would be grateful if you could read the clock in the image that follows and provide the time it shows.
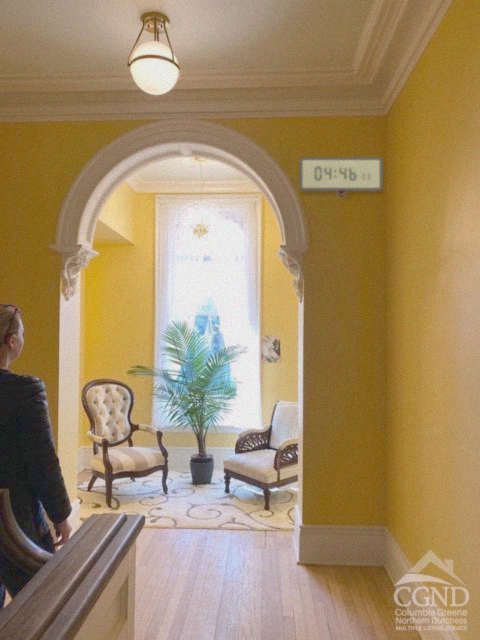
4:46
